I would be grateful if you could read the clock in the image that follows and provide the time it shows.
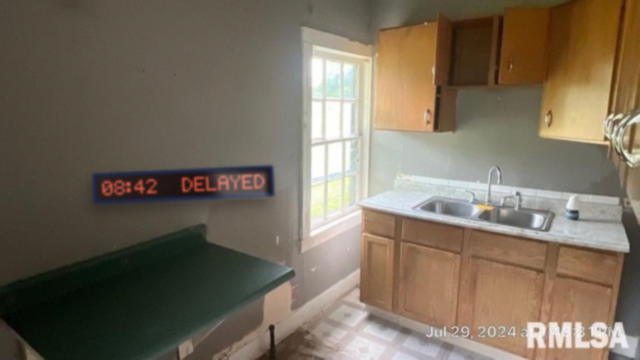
8:42
